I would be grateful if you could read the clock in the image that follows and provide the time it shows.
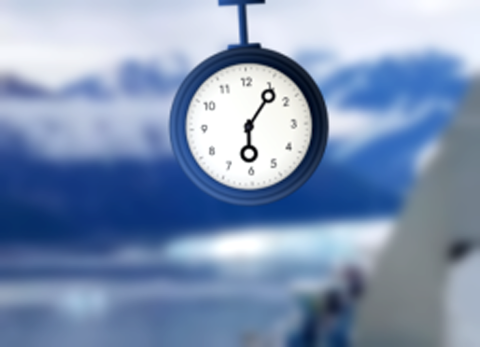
6:06
